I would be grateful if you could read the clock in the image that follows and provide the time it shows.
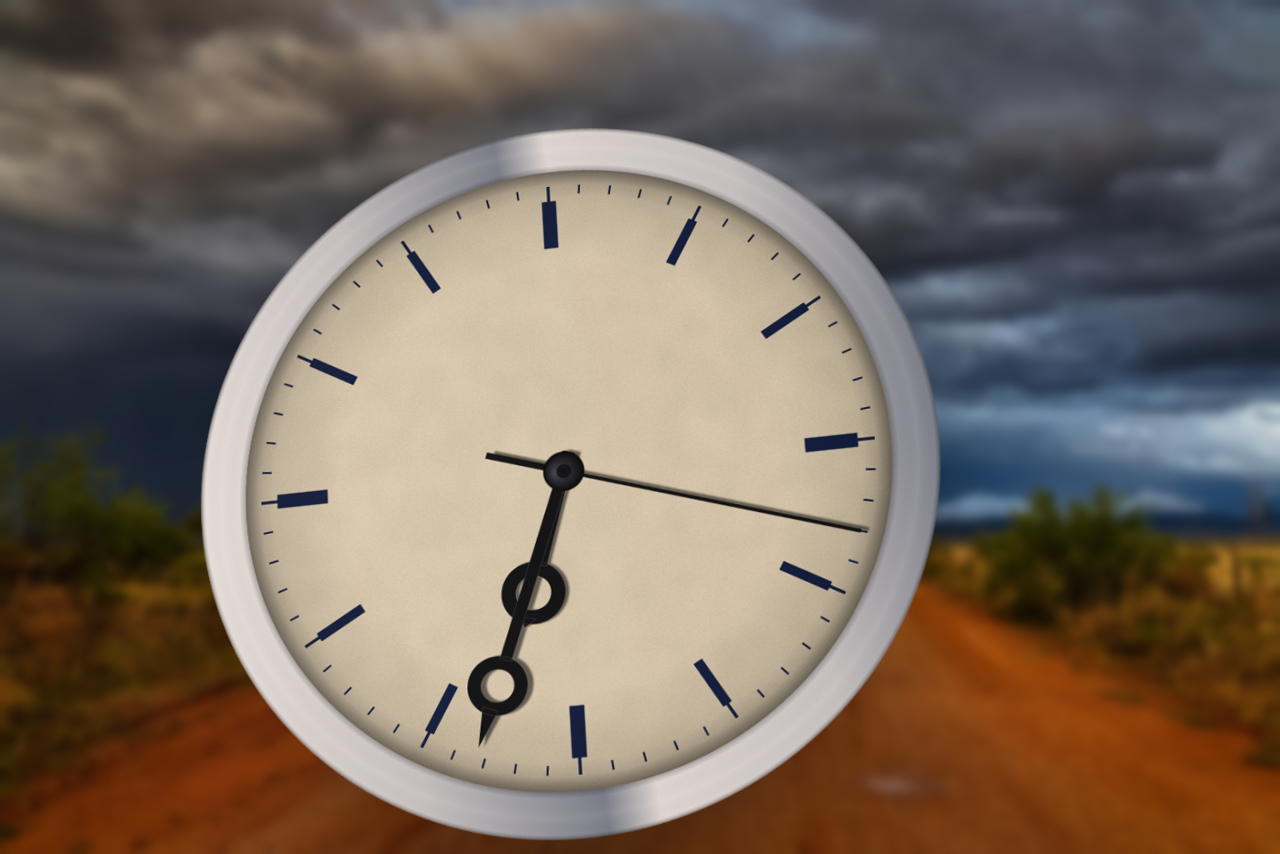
6:33:18
